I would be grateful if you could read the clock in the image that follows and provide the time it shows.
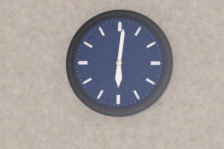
6:01
